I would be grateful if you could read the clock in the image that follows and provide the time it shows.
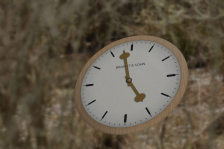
4:58
